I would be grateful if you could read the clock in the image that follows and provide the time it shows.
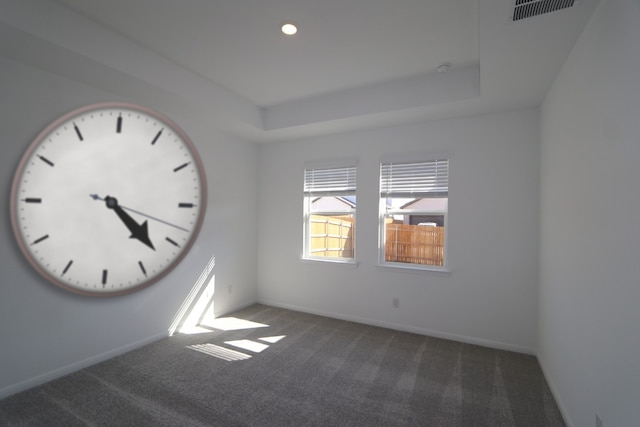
4:22:18
